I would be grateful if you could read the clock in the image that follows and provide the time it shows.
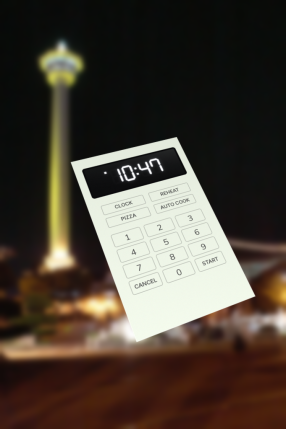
10:47
